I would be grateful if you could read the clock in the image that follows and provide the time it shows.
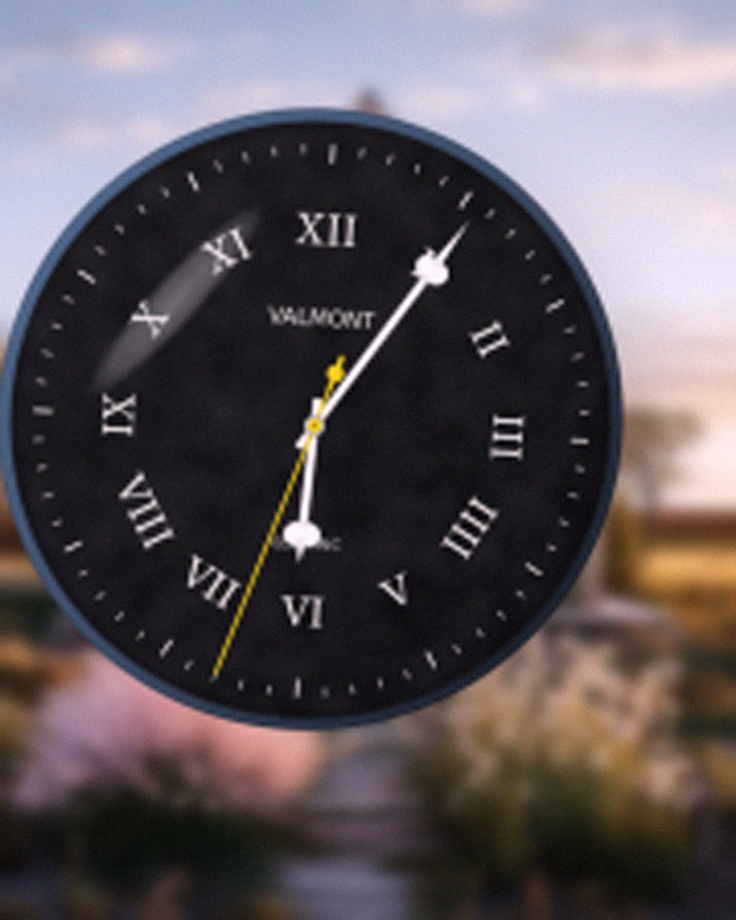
6:05:33
